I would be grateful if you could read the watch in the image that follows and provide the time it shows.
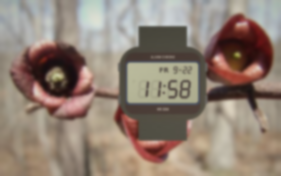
11:58
